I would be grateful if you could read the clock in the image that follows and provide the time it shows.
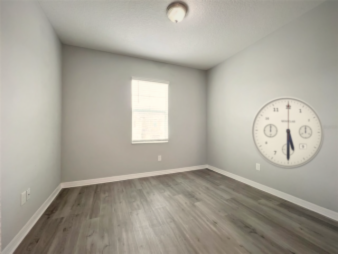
5:30
